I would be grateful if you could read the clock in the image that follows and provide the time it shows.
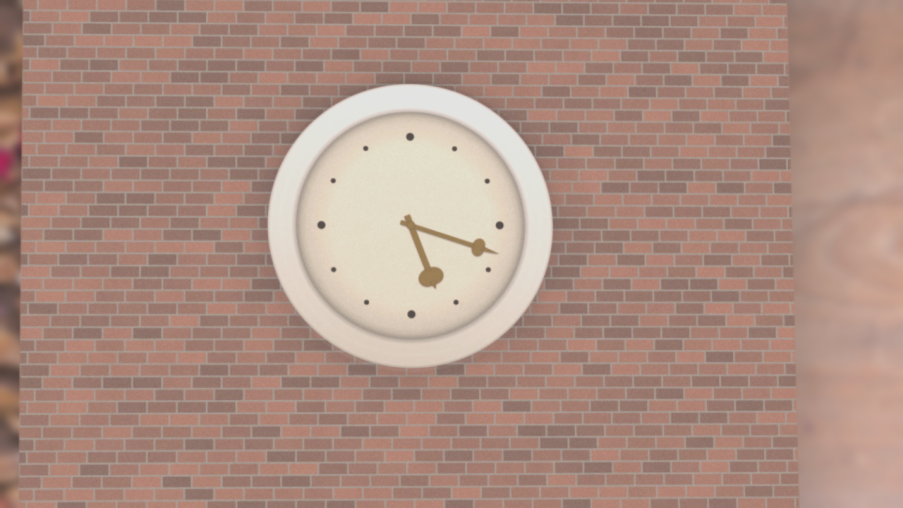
5:18
